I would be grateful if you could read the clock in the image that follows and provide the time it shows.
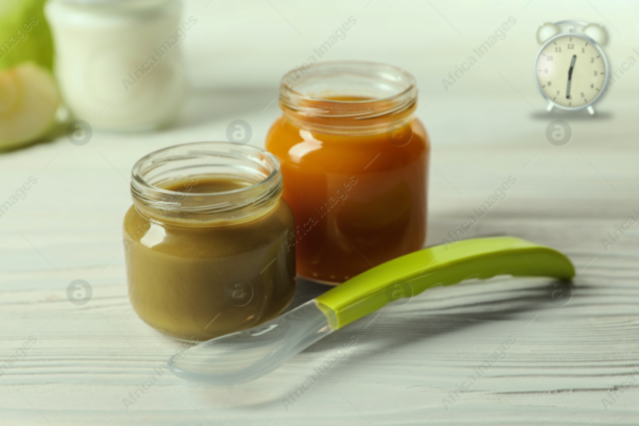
12:31
